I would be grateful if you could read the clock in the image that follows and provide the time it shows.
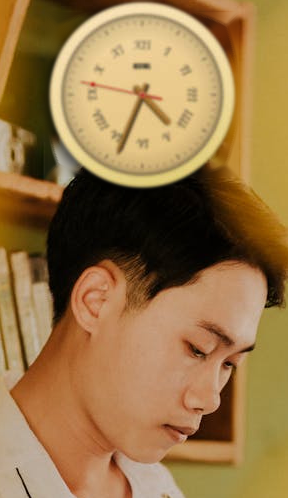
4:33:47
